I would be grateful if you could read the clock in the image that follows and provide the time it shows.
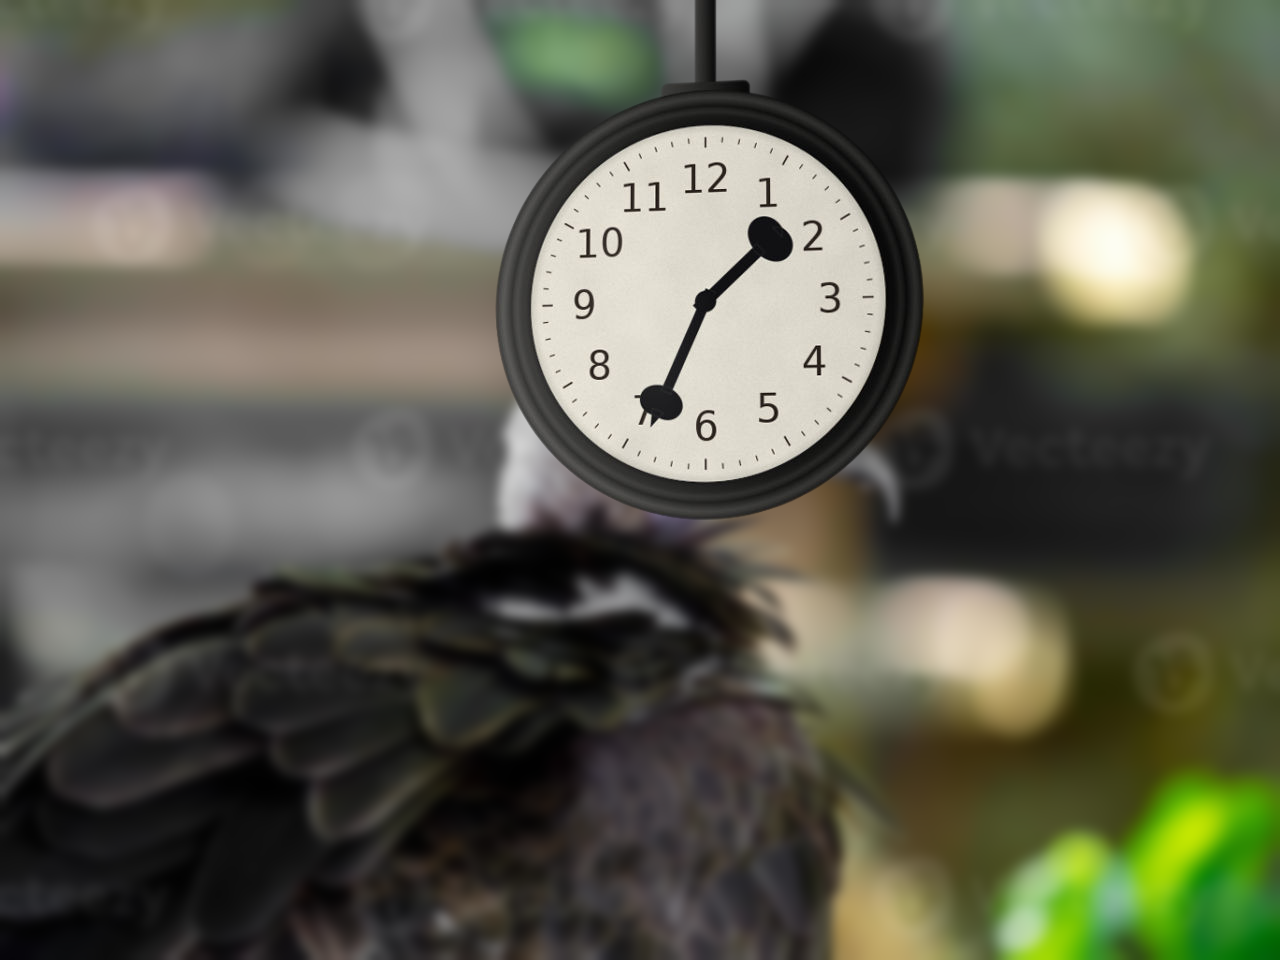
1:34
